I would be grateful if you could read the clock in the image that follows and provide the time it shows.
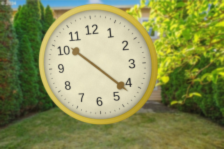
10:22
